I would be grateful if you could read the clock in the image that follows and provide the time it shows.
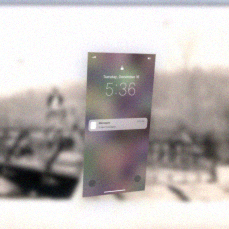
5:36
